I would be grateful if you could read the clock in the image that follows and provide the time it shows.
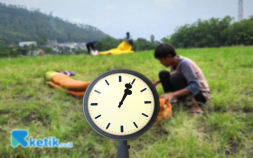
1:04
